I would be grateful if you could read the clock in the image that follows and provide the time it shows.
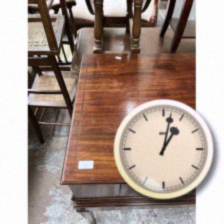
1:02
